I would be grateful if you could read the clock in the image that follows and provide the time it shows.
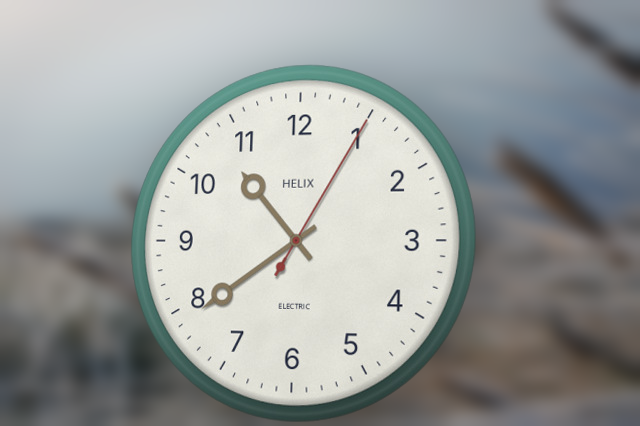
10:39:05
